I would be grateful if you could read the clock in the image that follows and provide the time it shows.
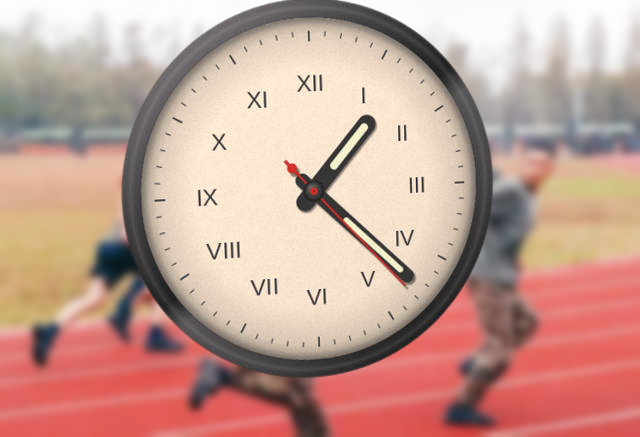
1:22:23
